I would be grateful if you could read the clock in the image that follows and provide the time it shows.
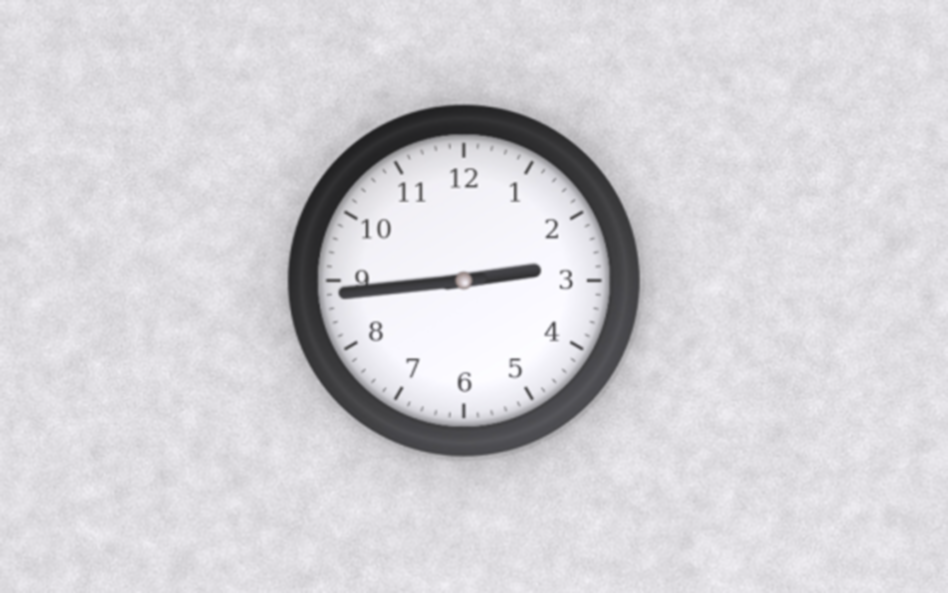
2:44
